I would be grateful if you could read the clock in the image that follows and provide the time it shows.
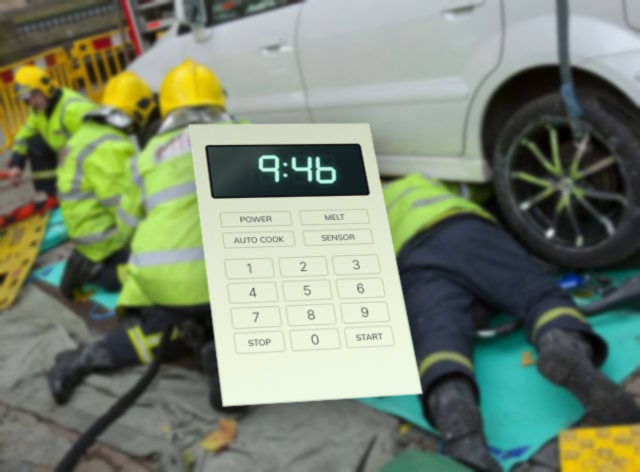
9:46
